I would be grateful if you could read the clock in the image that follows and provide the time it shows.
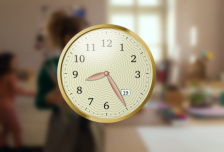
8:25
